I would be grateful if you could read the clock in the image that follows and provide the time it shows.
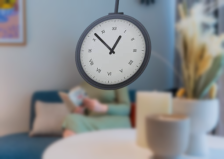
12:52
